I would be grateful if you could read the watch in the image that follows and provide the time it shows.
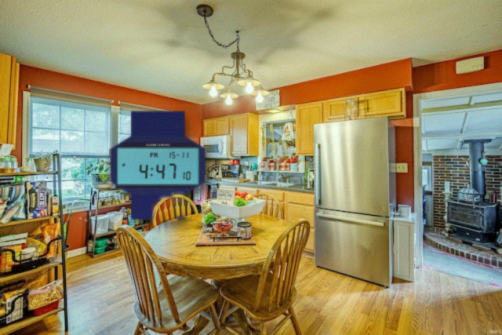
4:47
